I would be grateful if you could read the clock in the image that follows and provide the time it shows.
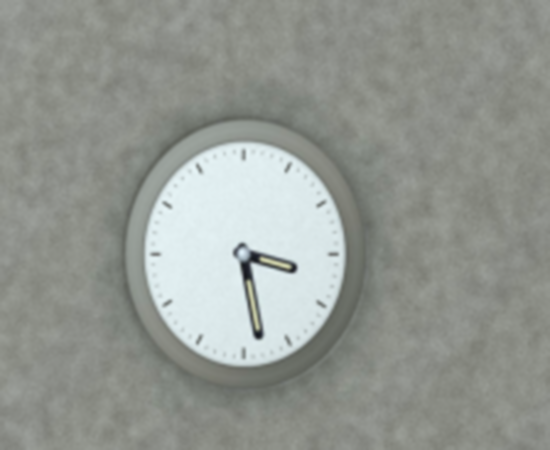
3:28
